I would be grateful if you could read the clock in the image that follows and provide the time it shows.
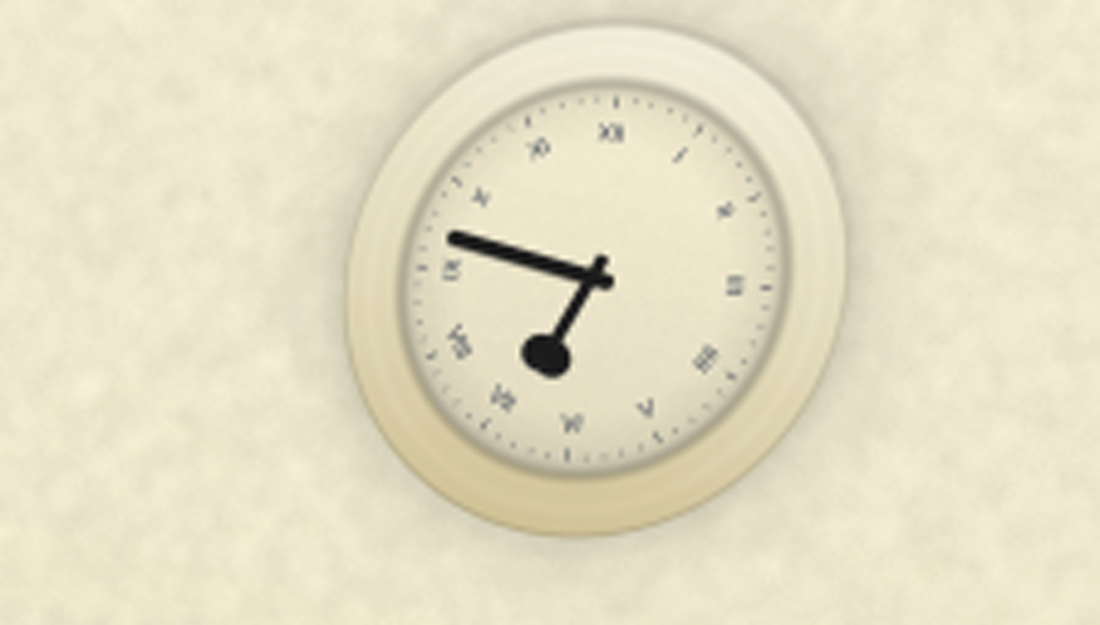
6:47
